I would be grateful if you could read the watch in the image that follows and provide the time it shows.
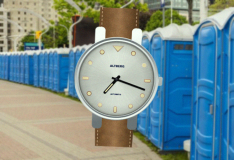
7:18
